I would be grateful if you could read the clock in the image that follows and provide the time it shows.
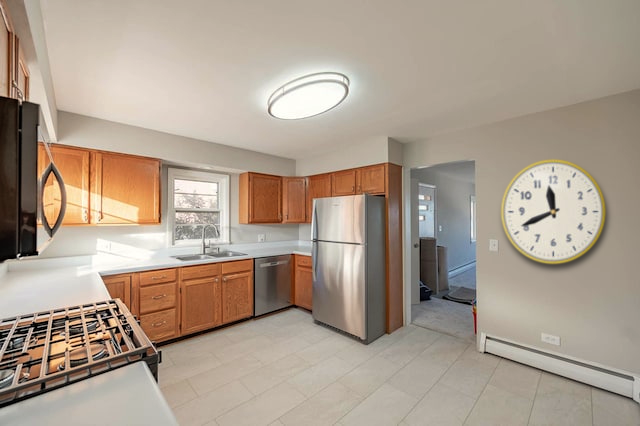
11:41
